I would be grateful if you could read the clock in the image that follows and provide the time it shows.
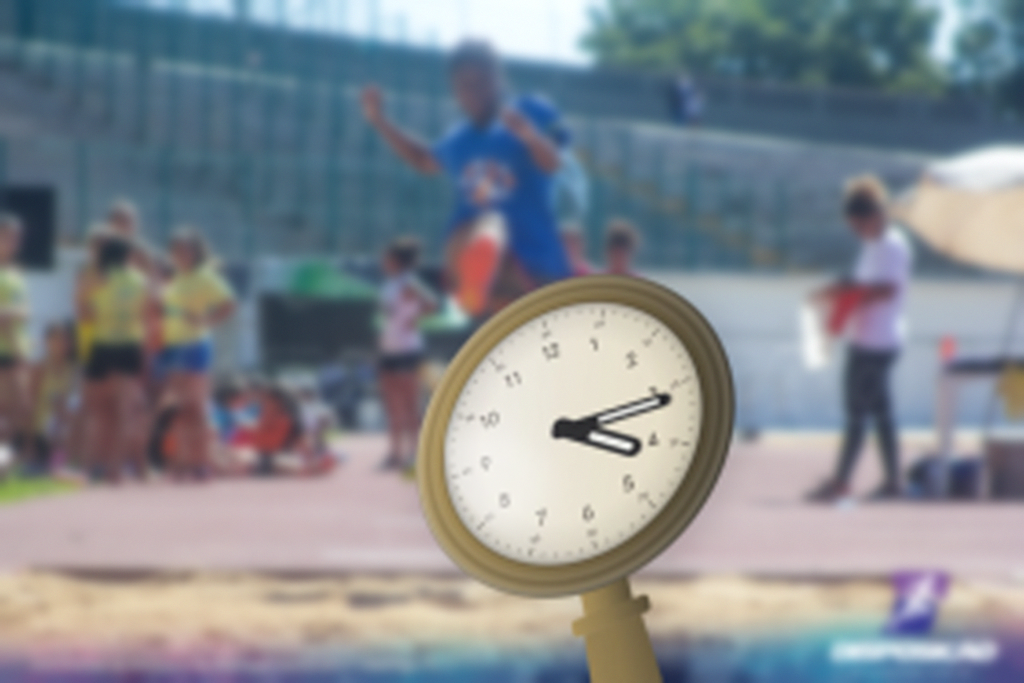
4:16
